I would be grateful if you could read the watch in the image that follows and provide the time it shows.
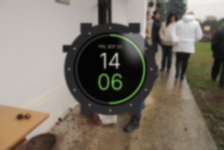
14:06
